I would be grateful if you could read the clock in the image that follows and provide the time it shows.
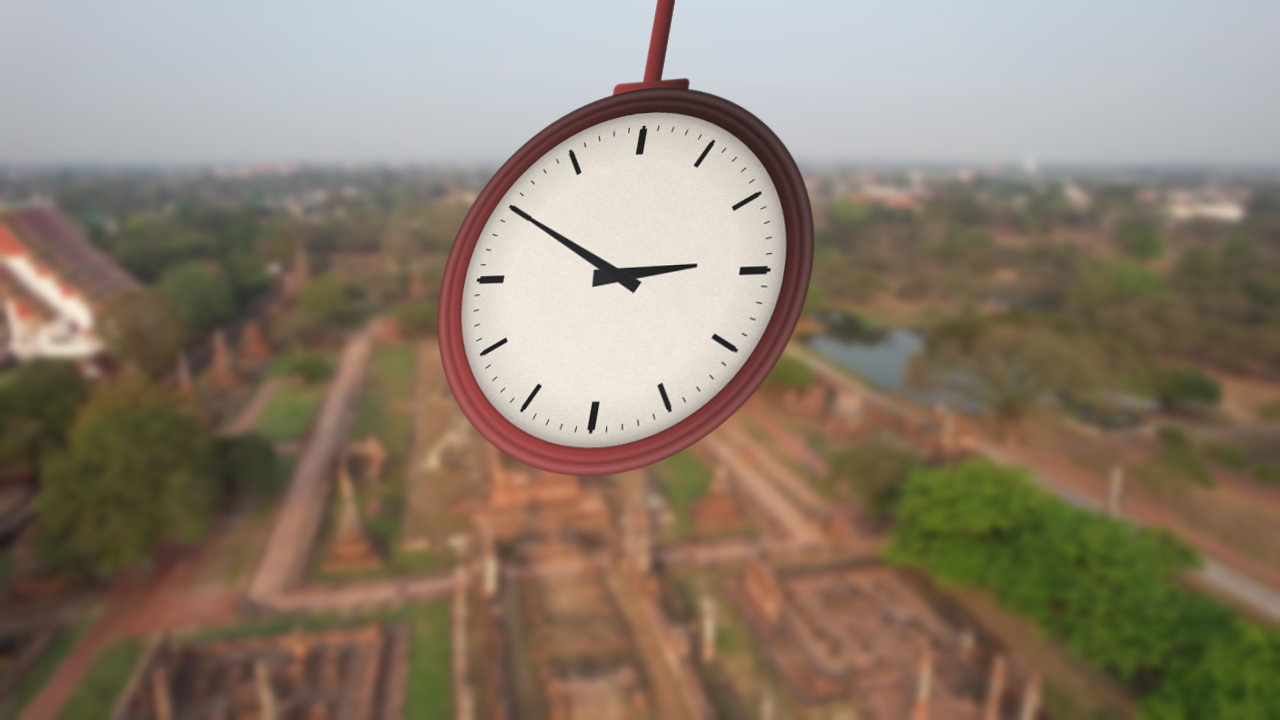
2:50
